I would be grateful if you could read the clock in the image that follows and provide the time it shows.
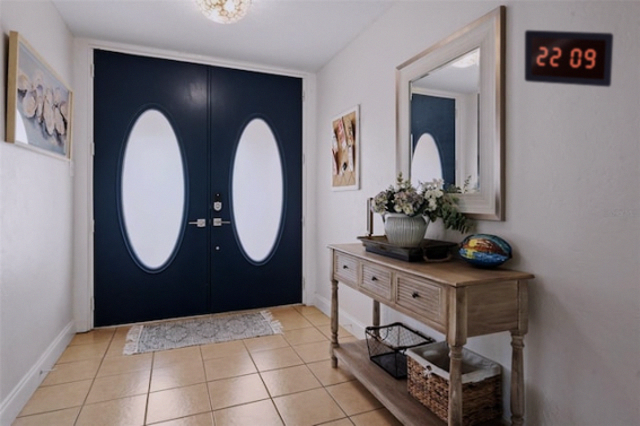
22:09
